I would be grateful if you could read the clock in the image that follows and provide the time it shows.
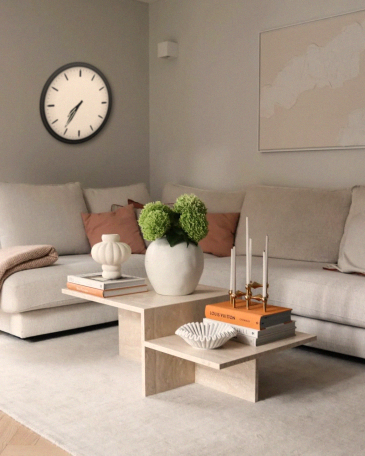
7:36
